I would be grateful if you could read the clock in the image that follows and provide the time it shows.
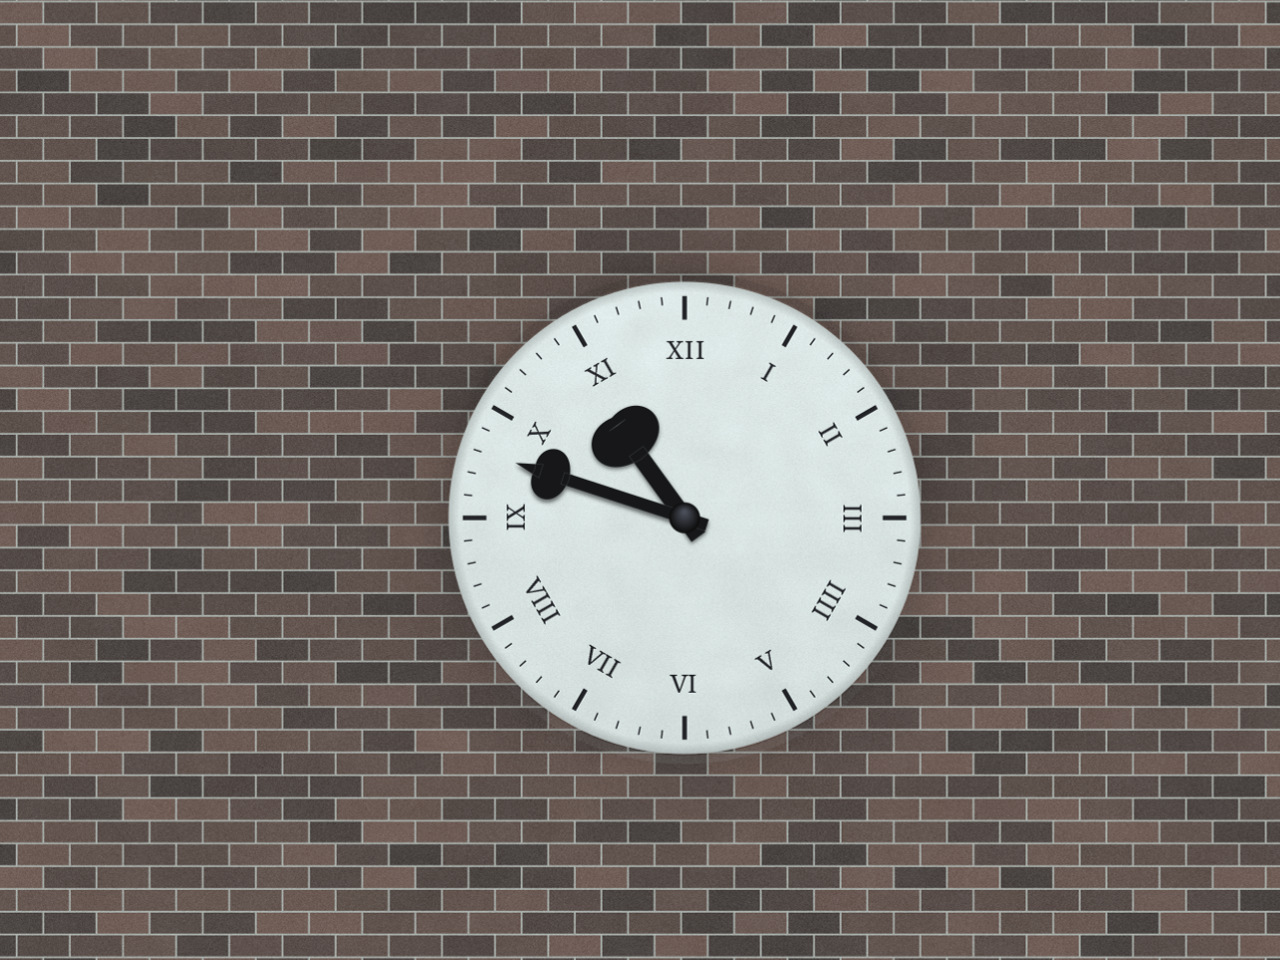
10:48
